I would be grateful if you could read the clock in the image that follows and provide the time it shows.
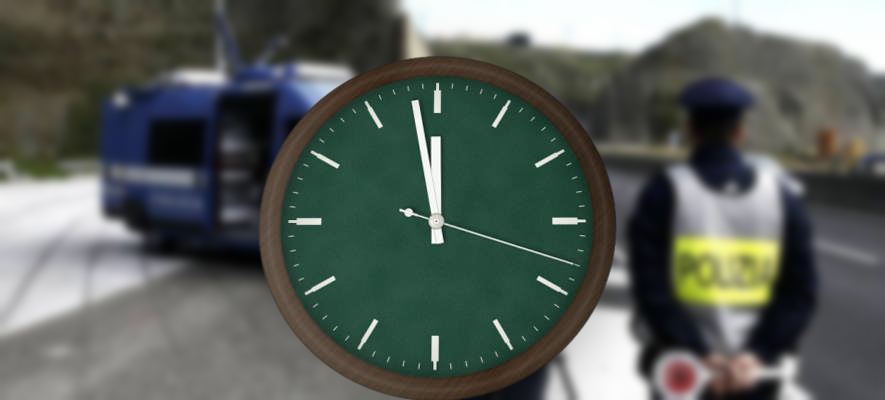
11:58:18
